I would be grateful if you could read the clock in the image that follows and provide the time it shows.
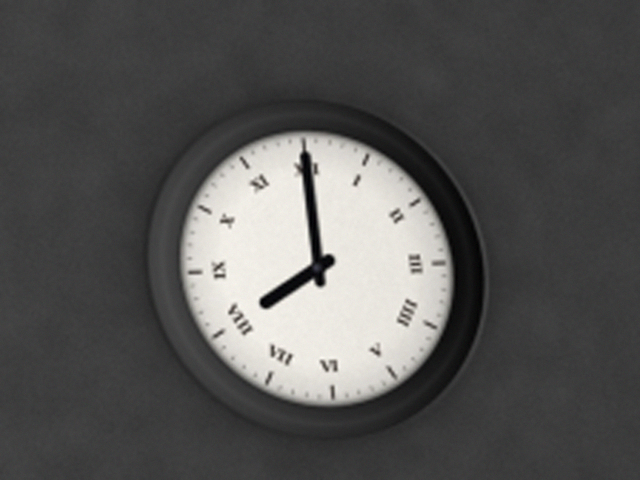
8:00
